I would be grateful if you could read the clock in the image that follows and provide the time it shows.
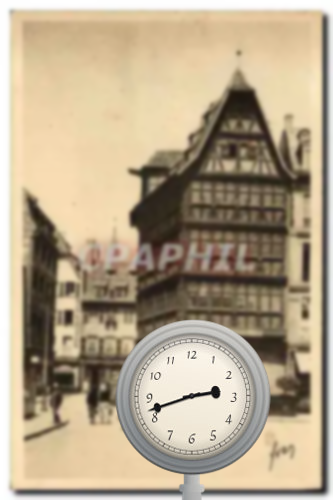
2:42
